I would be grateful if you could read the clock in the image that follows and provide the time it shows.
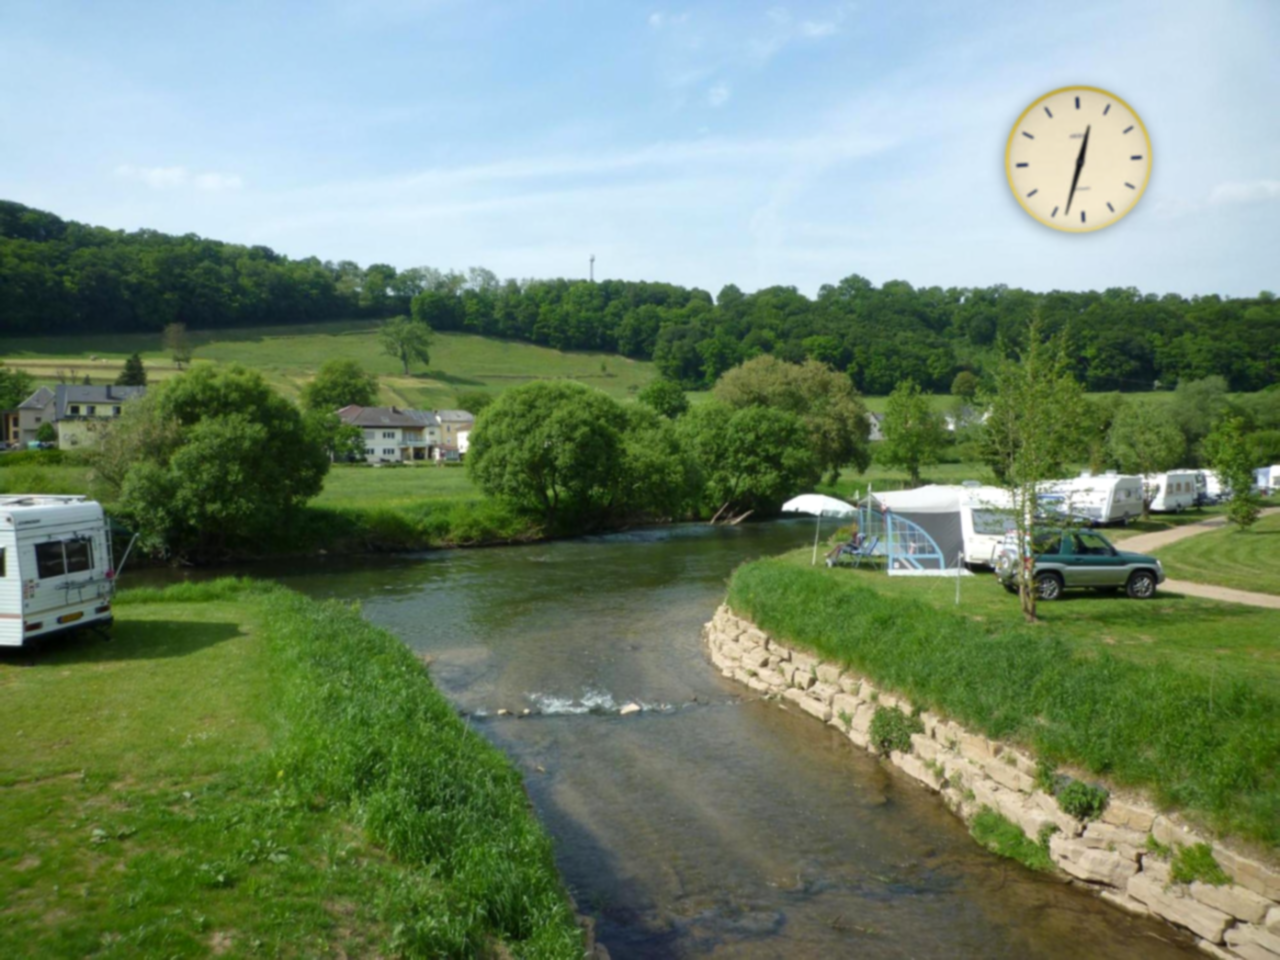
12:33
